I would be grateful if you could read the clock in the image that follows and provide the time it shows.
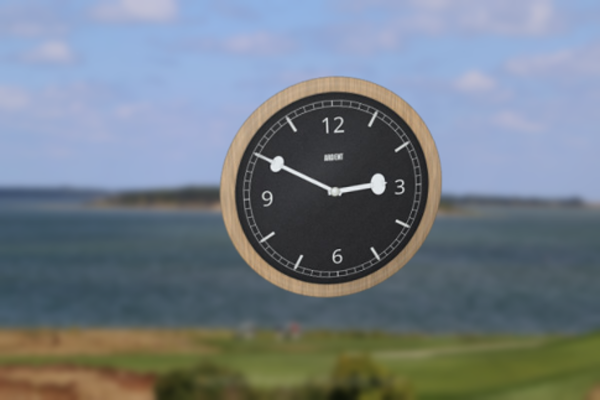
2:50
